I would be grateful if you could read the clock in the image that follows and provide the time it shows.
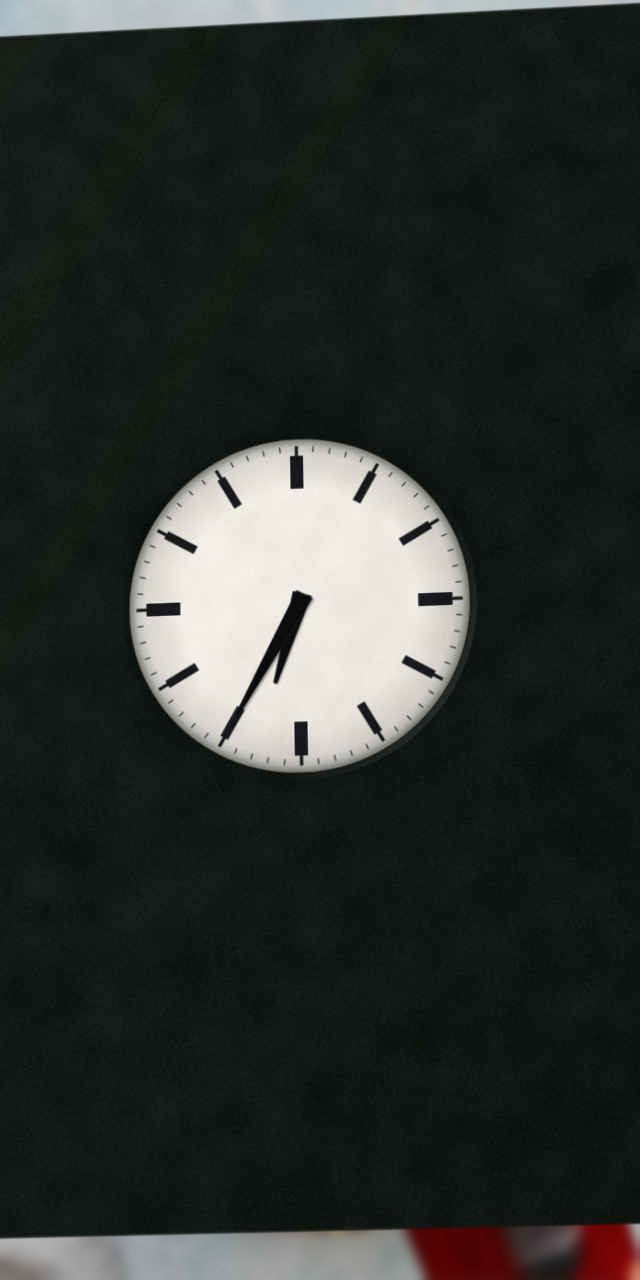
6:35
